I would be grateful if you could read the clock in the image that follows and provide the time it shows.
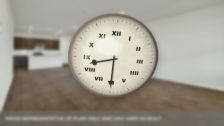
8:30
